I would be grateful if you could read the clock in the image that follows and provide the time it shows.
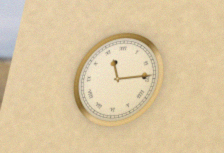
11:14
